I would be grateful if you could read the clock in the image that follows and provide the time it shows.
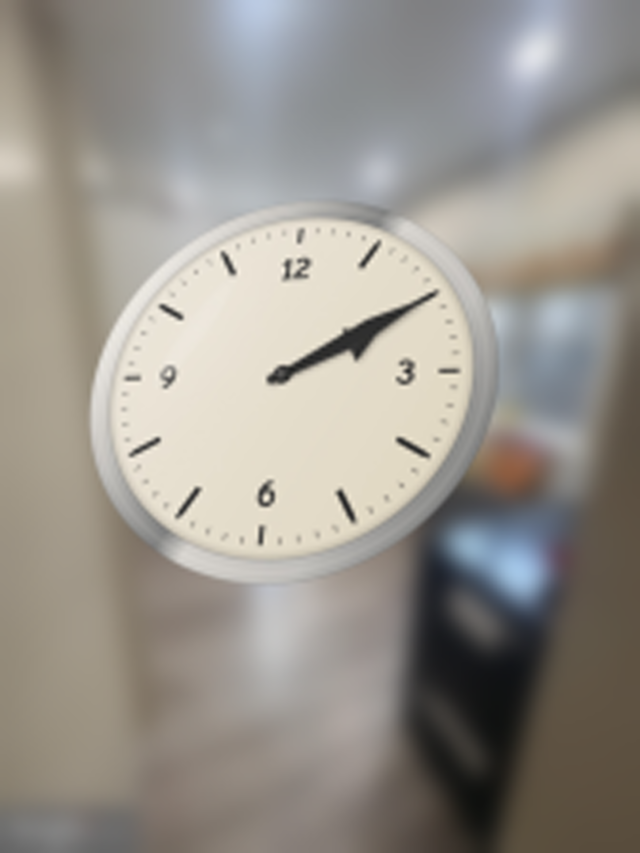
2:10
